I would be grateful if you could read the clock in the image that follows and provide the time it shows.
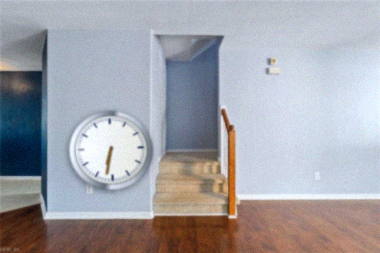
6:32
